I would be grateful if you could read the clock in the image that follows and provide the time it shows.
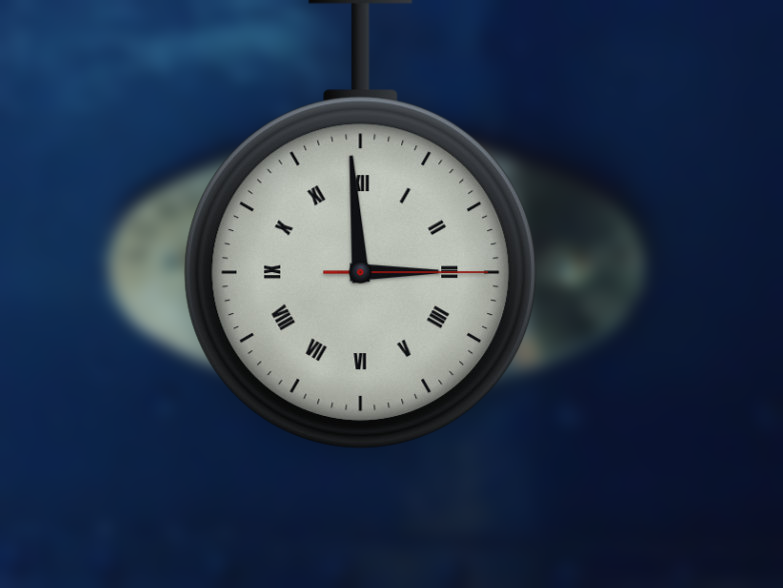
2:59:15
